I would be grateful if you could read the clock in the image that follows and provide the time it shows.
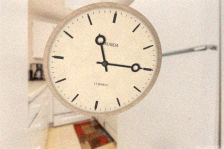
11:15
